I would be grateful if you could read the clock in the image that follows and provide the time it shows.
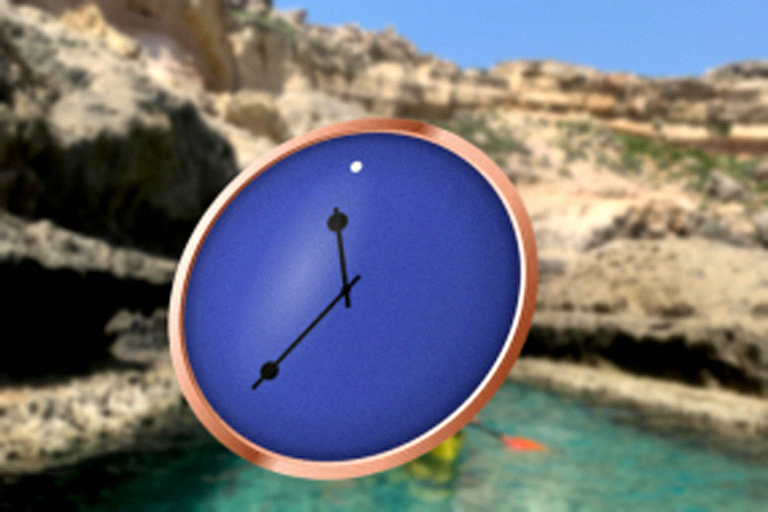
11:37
